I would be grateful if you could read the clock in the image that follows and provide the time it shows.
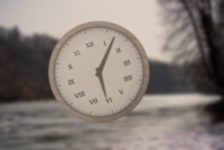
6:07
